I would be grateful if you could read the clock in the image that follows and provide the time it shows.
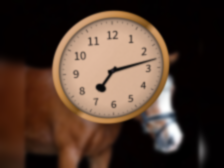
7:13
